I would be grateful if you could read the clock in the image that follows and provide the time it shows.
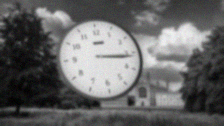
3:16
